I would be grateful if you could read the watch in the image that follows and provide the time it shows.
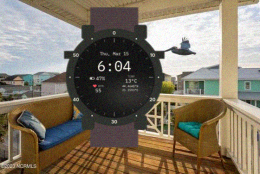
6:04
